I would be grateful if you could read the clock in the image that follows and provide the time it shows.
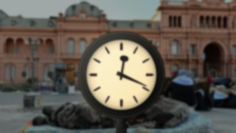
12:19
